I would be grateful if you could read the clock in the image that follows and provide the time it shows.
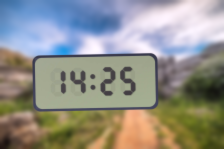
14:25
